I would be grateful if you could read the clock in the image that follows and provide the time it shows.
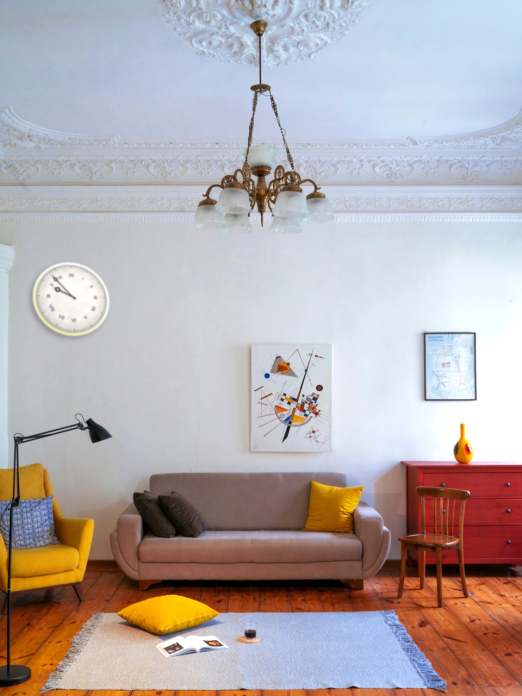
9:53
